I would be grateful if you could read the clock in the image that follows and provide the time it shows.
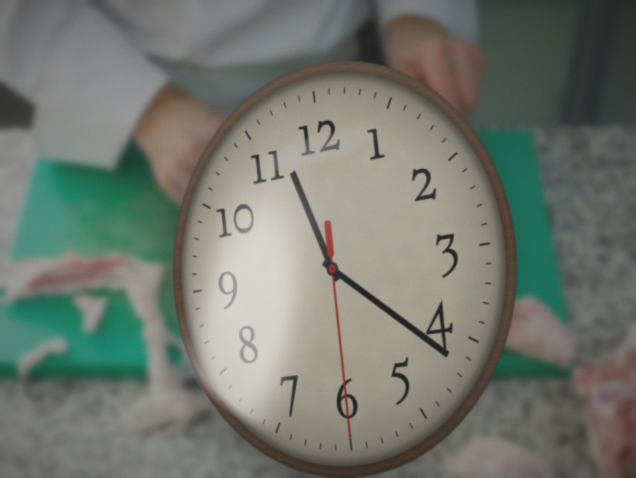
11:21:30
